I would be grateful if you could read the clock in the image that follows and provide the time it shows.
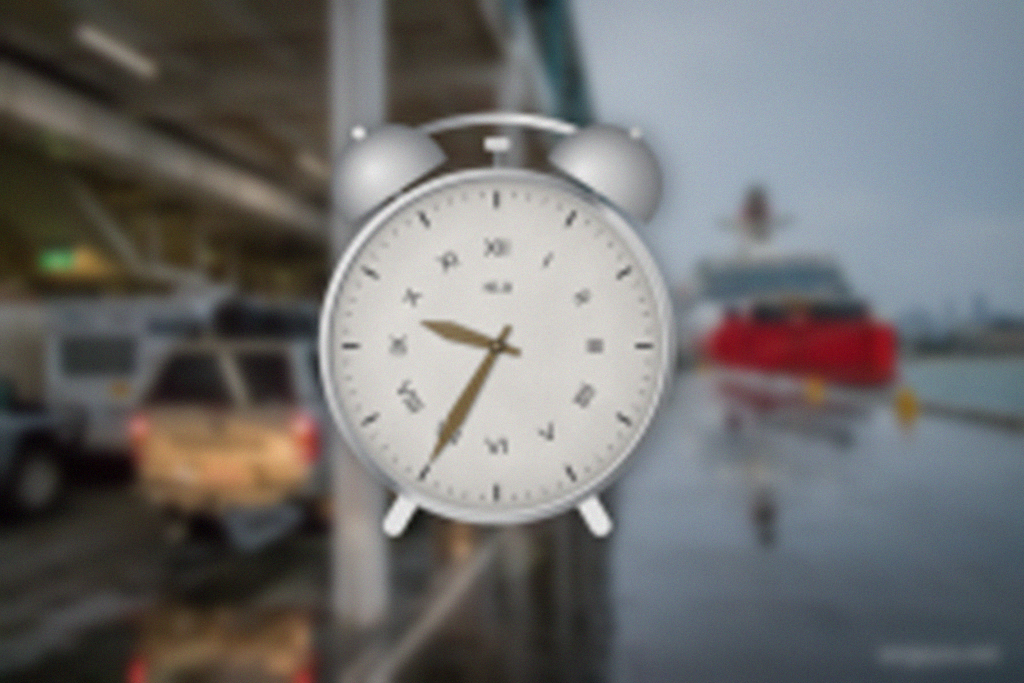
9:35
